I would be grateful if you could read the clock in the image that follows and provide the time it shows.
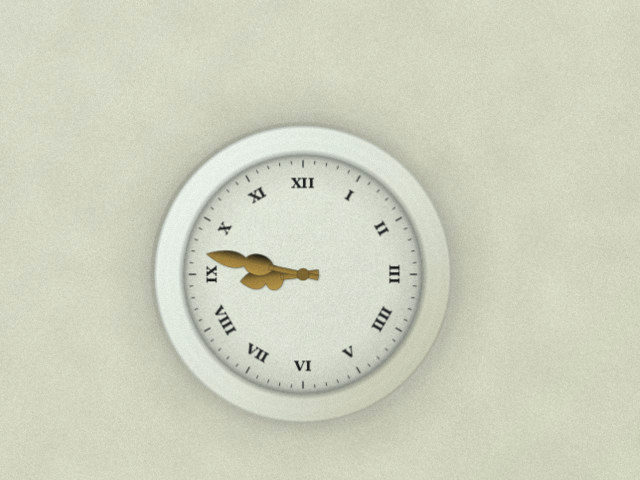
8:47
